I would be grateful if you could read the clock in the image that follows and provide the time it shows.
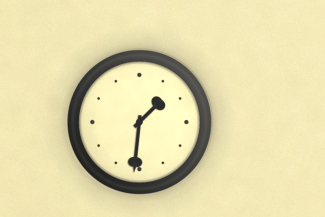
1:31
